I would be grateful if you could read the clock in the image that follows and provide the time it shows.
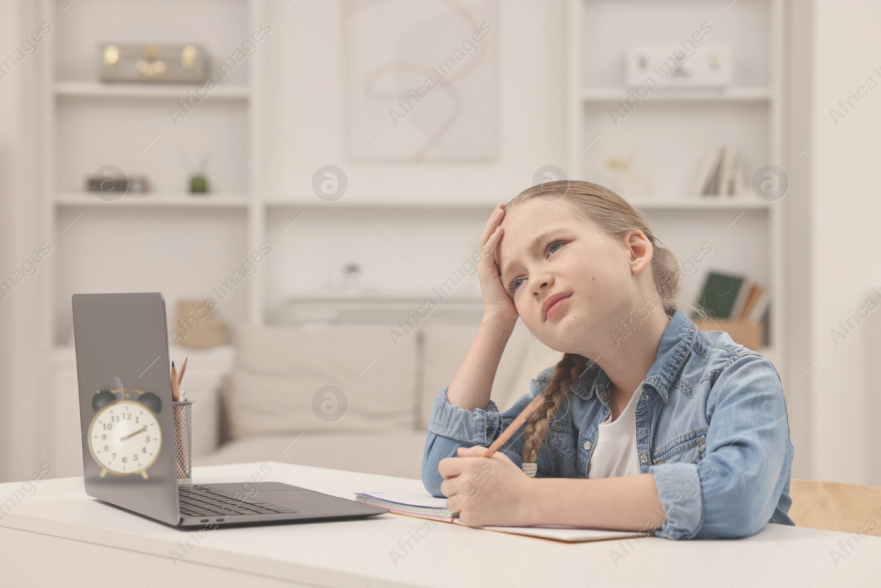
2:10
